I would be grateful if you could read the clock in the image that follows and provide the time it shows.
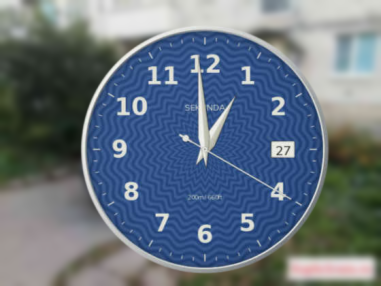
12:59:20
